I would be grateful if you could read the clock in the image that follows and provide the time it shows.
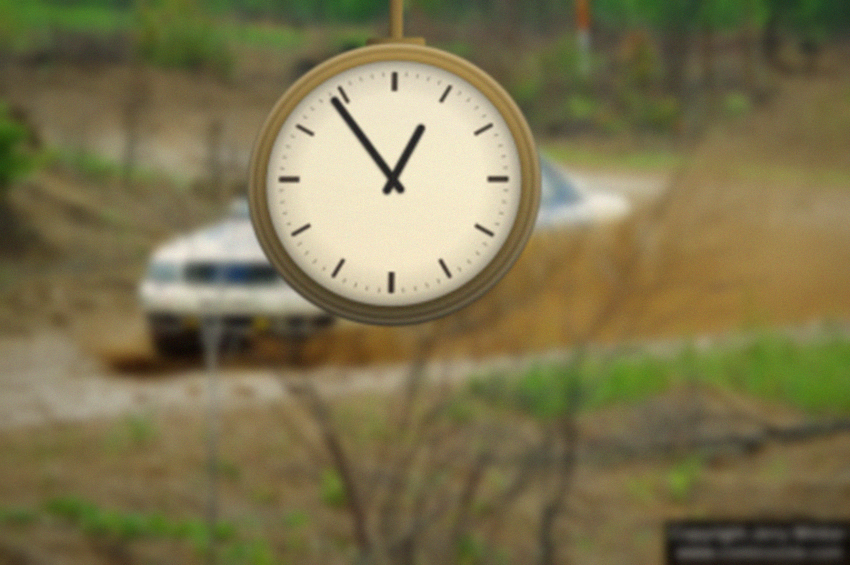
12:54
